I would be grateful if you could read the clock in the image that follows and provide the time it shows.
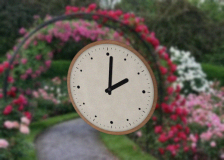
2:01
